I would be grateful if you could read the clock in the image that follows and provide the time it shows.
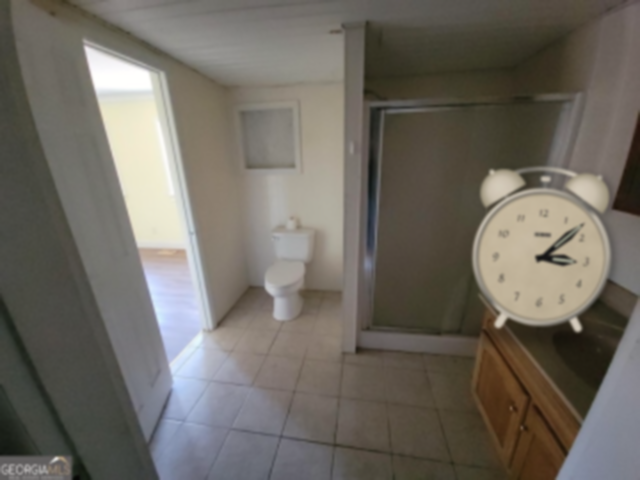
3:08
